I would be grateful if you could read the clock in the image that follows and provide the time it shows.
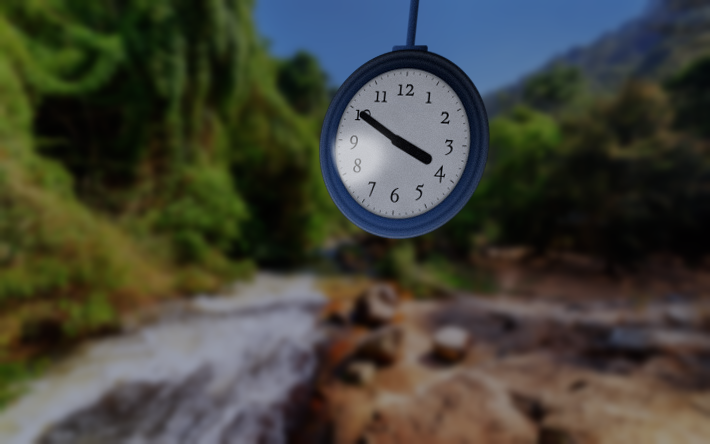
3:50
